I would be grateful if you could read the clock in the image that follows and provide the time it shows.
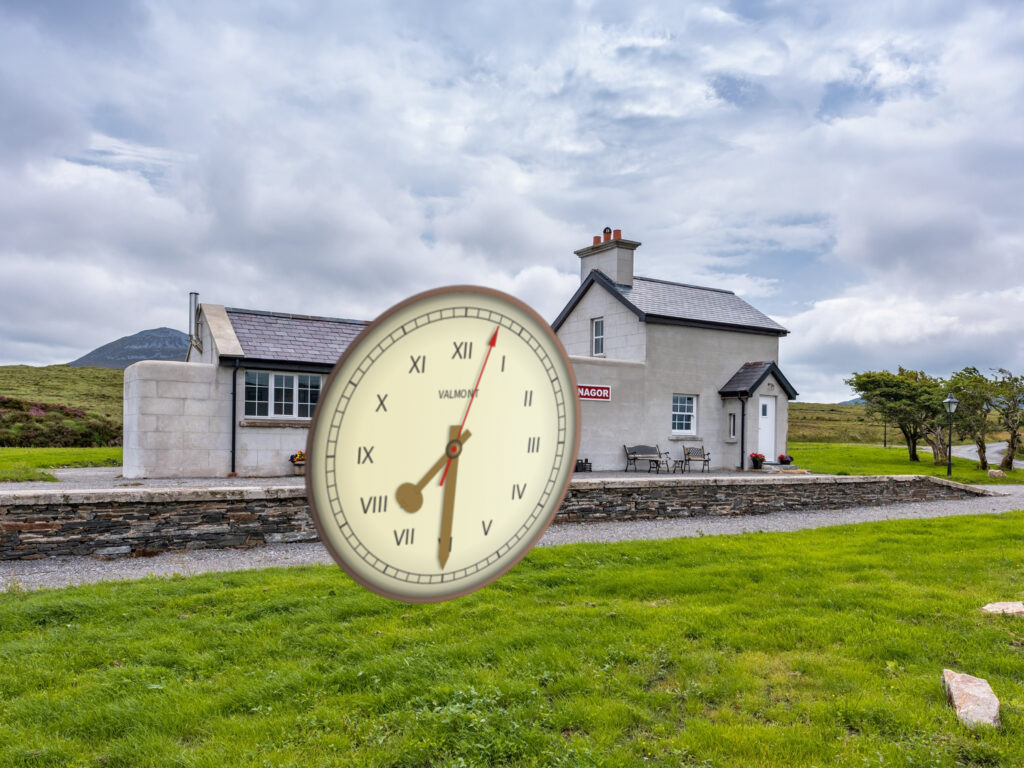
7:30:03
